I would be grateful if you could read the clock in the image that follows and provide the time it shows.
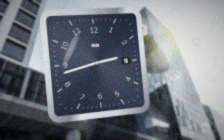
2:43
